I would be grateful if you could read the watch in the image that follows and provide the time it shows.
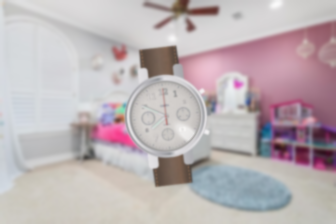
7:50
